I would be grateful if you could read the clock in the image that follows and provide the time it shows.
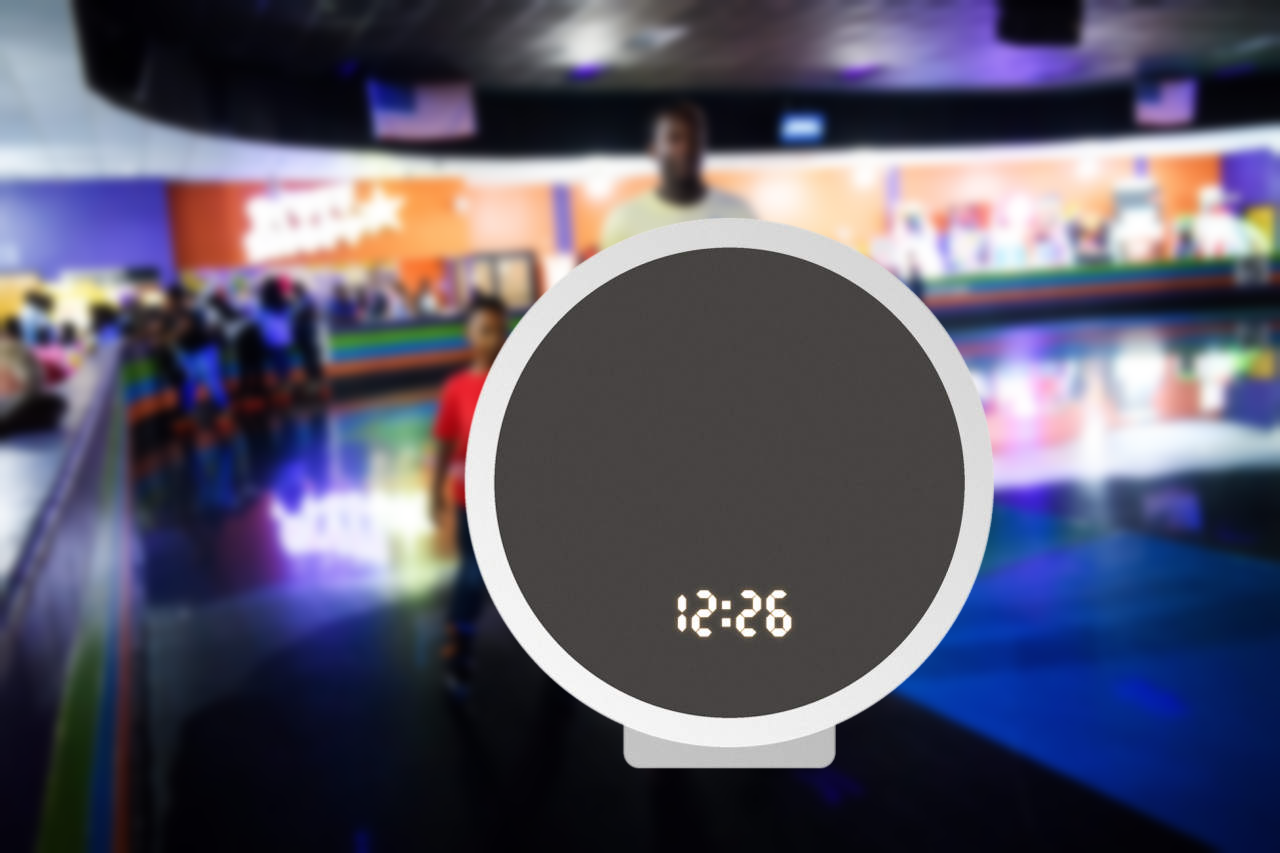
12:26
